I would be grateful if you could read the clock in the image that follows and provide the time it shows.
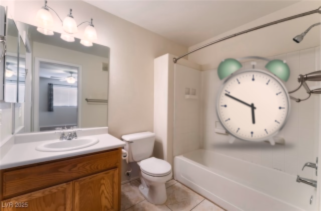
5:49
